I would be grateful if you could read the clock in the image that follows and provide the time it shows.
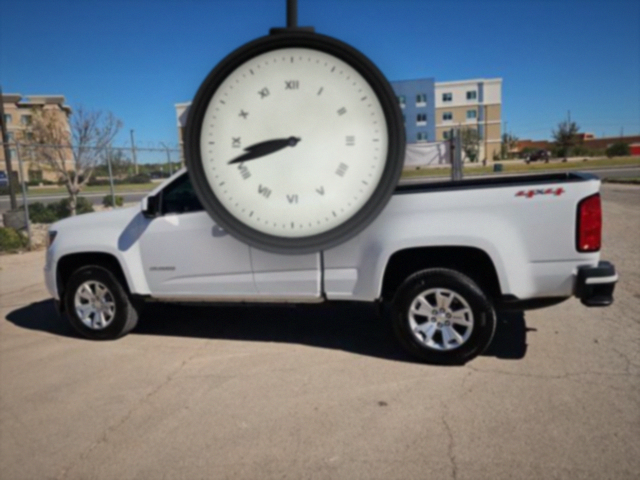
8:42
